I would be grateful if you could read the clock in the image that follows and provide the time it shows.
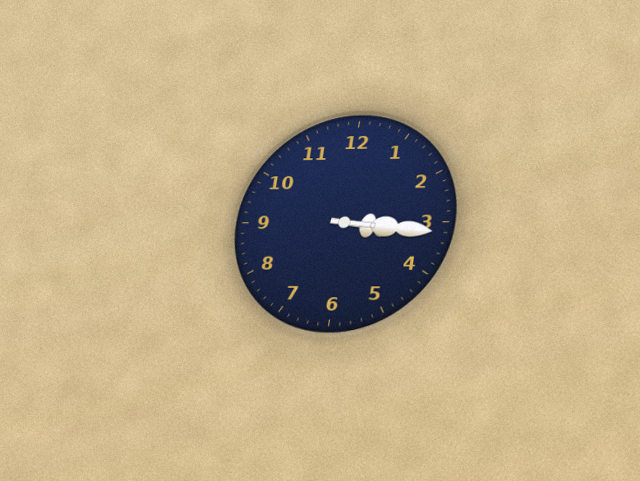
3:16
